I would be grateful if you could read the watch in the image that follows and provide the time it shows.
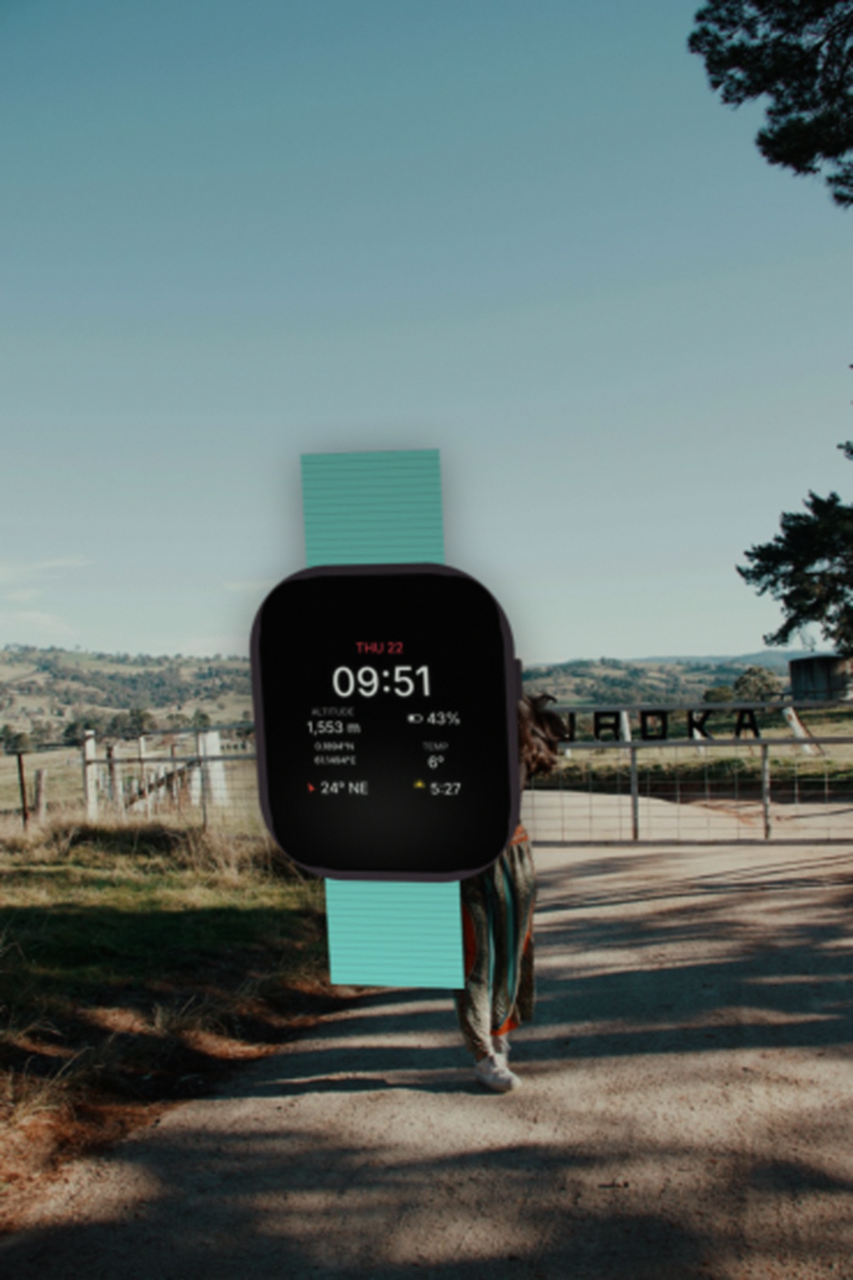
9:51
